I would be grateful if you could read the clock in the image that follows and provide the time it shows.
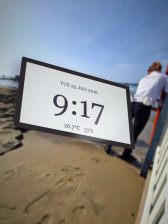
9:17
